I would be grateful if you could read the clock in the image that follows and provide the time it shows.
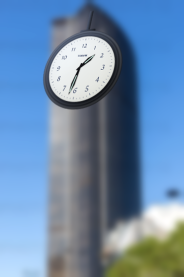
1:32
